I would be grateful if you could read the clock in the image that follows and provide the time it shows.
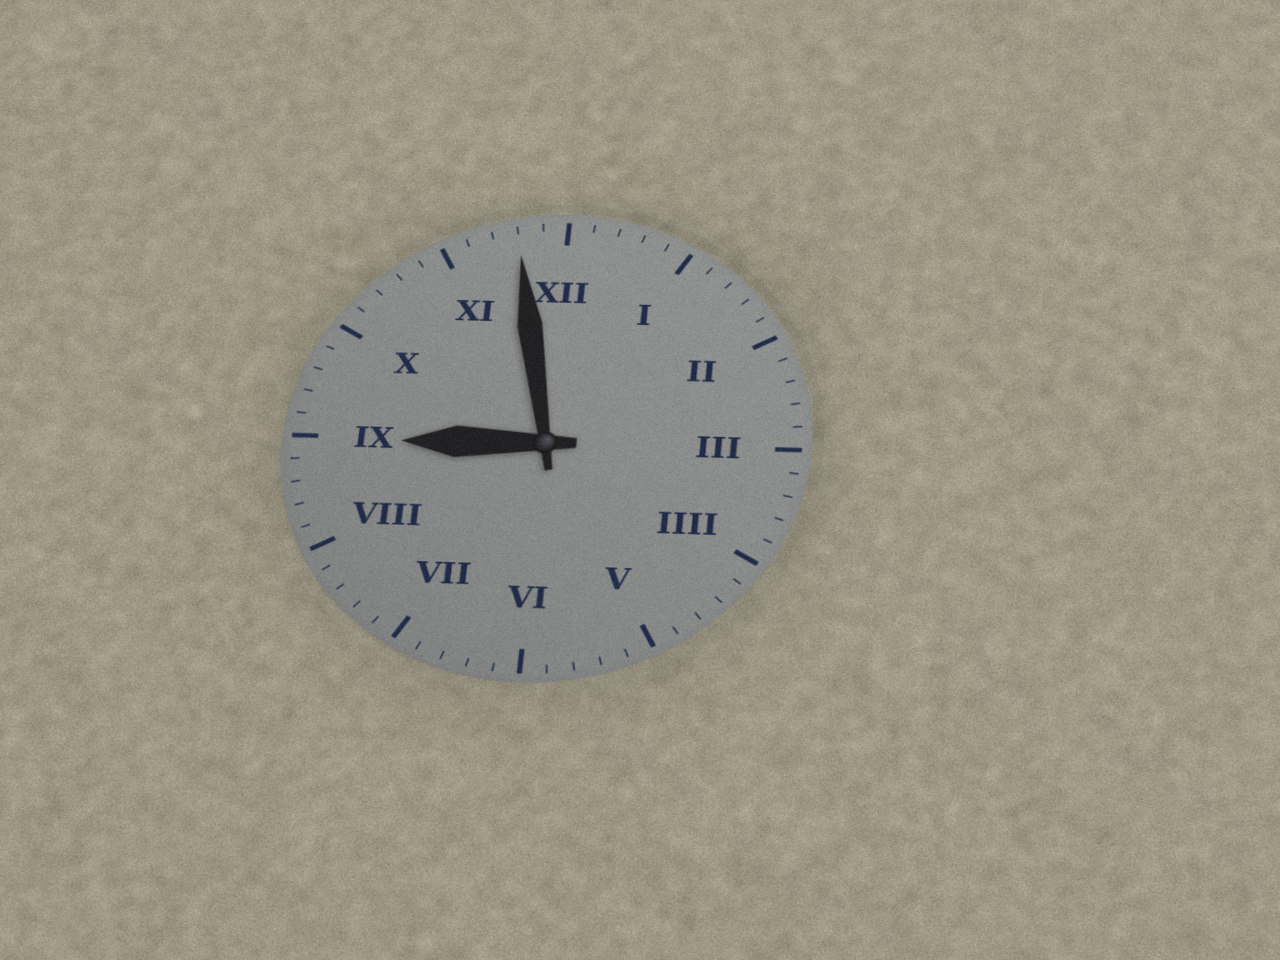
8:58
